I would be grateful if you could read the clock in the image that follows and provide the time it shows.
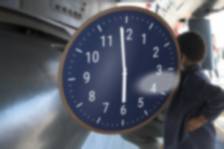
5:59
